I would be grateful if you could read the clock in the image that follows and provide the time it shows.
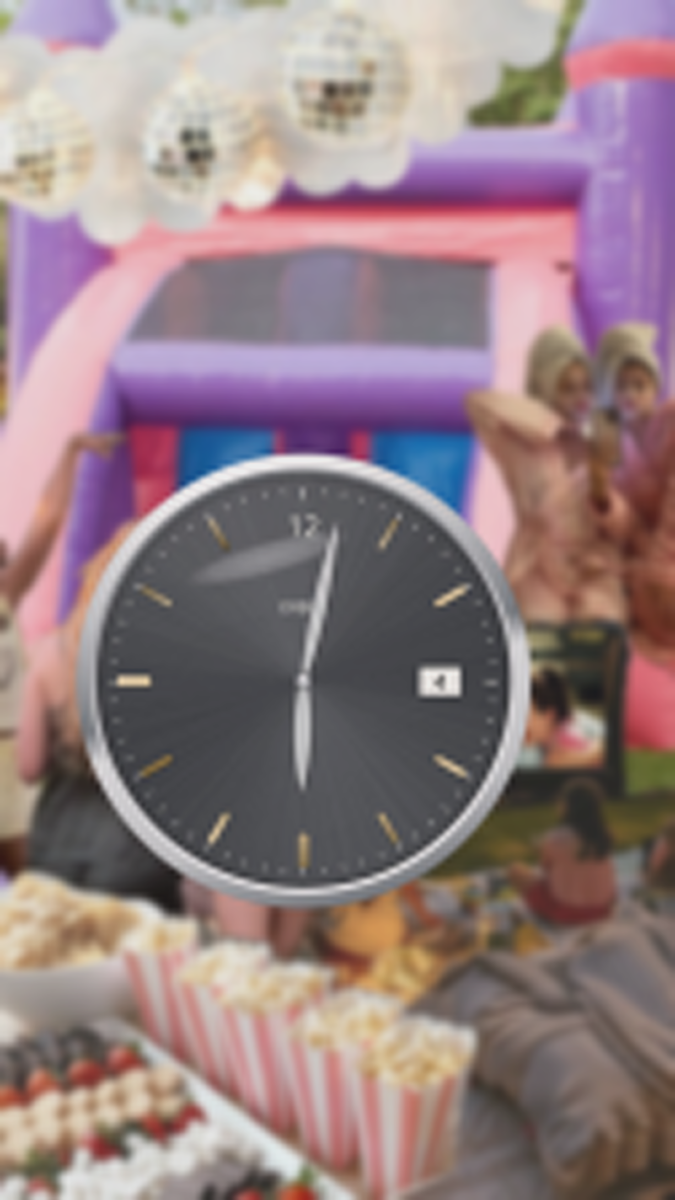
6:02
